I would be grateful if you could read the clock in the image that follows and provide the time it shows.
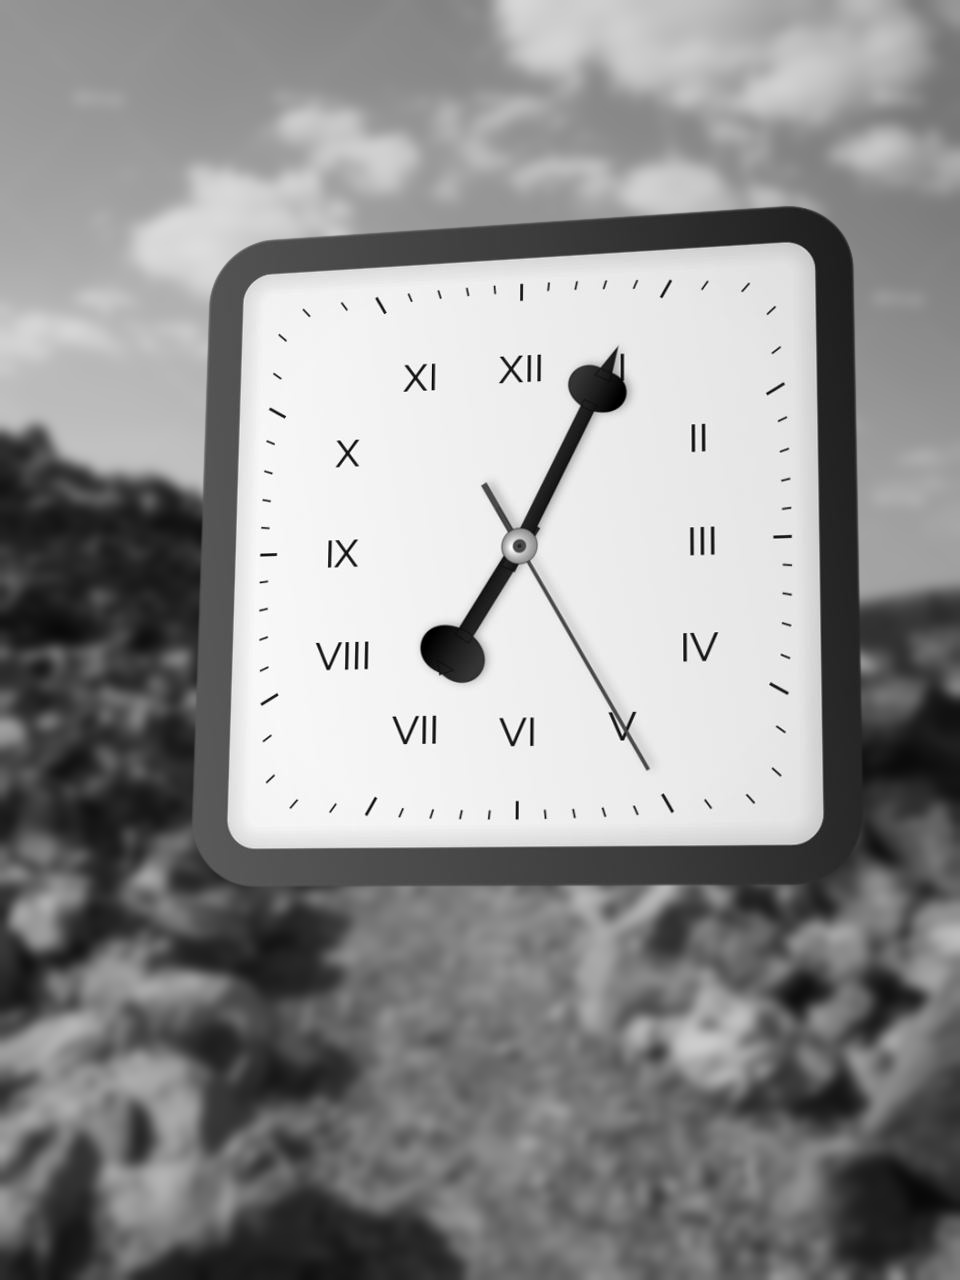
7:04:25
